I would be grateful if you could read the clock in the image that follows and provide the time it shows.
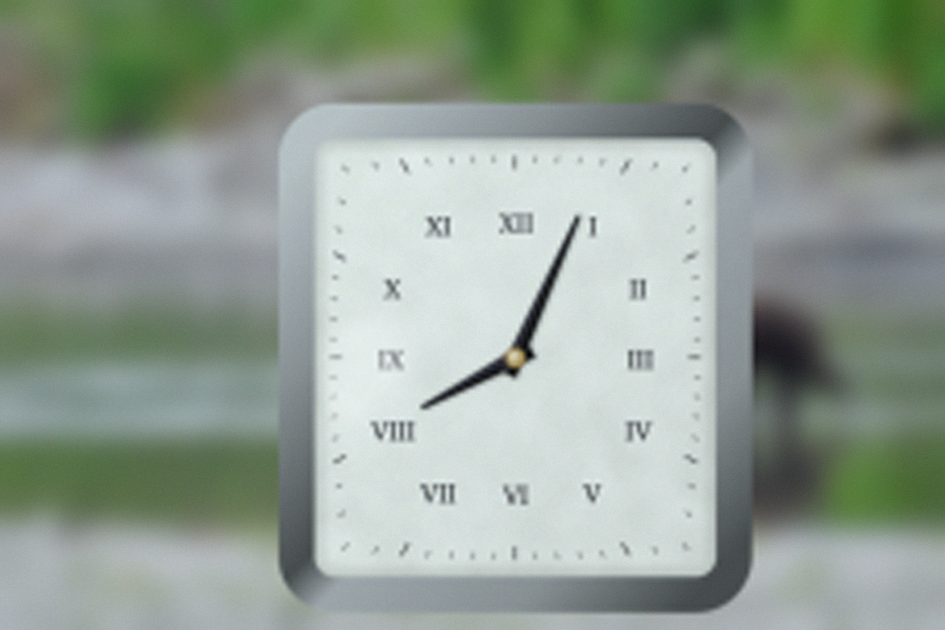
8:04
